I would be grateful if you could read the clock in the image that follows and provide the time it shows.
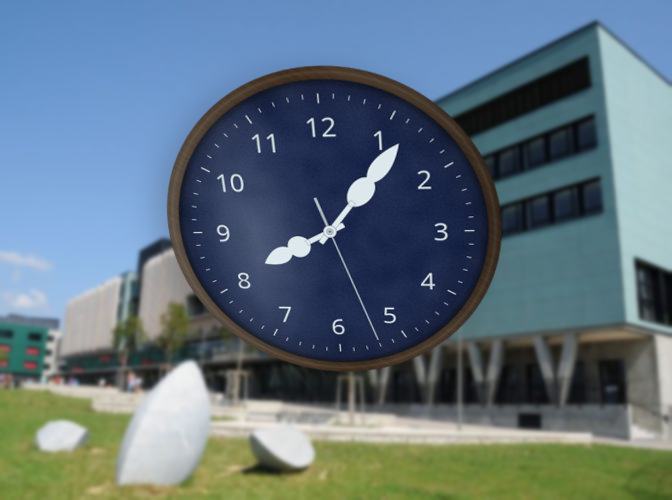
8:06:27
